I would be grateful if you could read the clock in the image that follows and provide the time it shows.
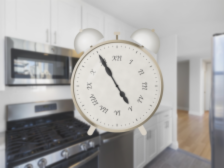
4:55
